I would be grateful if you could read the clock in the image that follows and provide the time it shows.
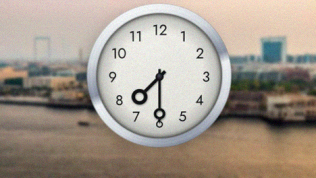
7:30
